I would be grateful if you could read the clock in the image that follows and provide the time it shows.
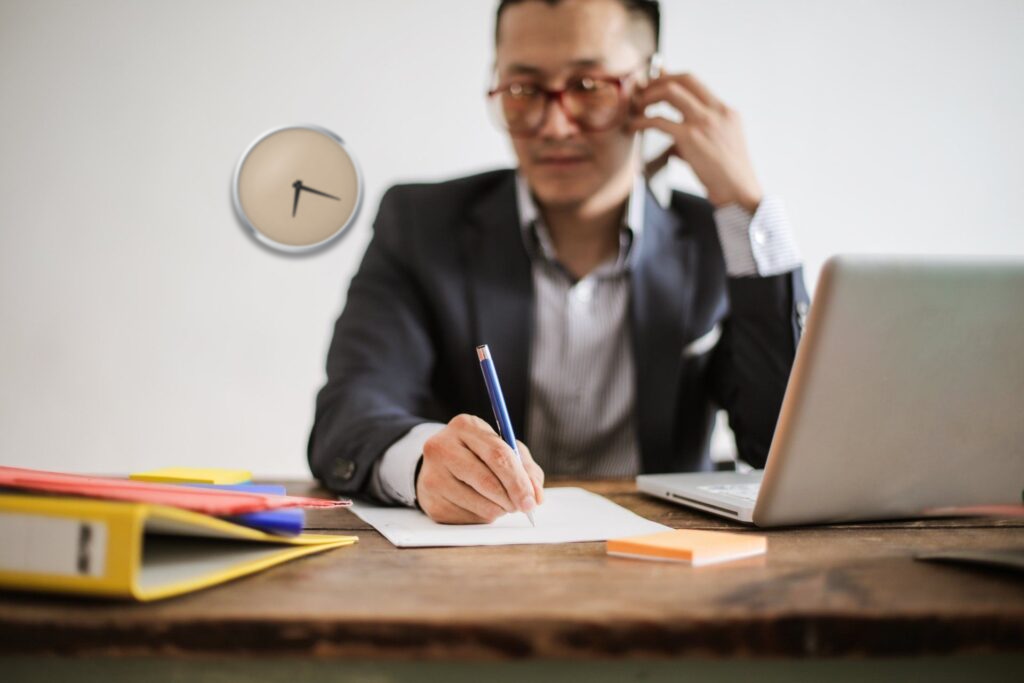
6:18
